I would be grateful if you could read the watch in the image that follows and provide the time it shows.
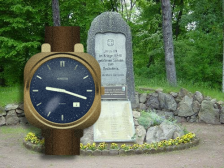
9:18
